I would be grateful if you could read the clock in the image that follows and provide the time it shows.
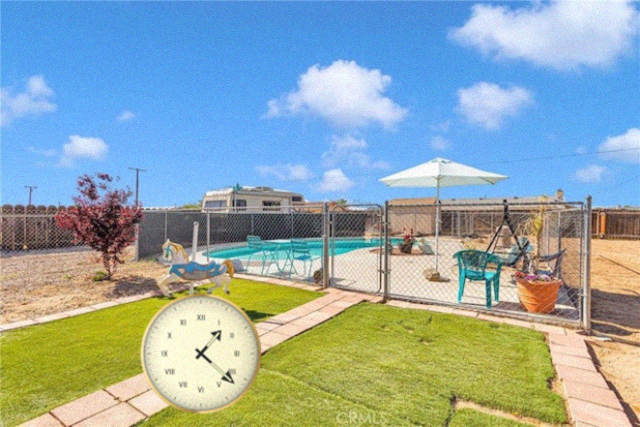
1:22
